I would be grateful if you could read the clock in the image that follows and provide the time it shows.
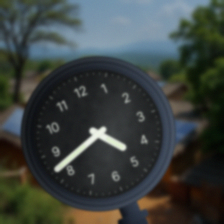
4:42
